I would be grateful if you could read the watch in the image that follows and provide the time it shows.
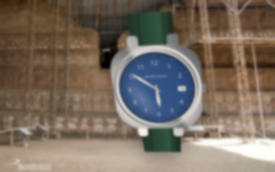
5:51
